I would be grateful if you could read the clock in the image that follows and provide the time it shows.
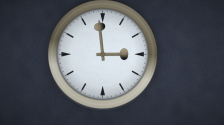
2:59
